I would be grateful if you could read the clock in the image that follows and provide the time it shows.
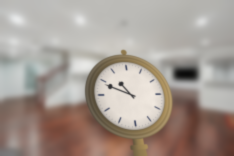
10:49
